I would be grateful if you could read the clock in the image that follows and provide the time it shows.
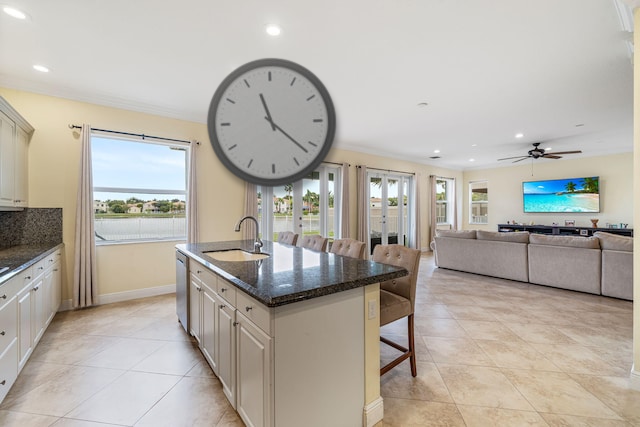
11:22
